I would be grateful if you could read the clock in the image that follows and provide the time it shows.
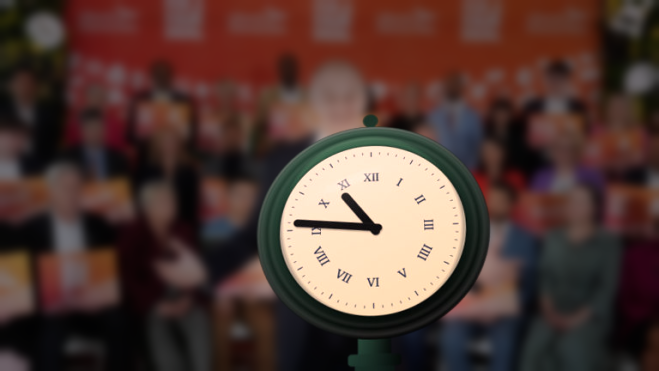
10:46
